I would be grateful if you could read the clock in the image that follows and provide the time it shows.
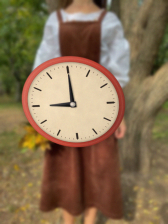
9:00
